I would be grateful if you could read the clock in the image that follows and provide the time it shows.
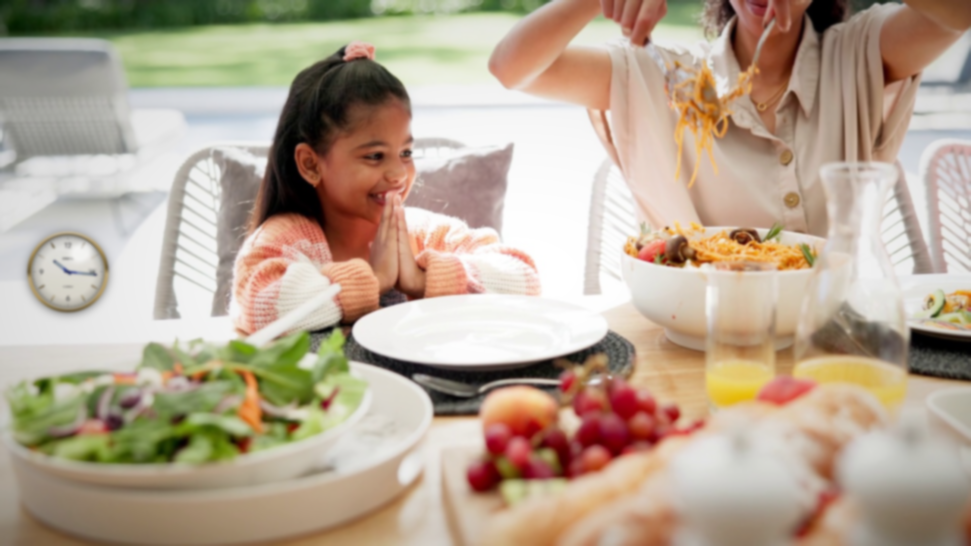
10:16
